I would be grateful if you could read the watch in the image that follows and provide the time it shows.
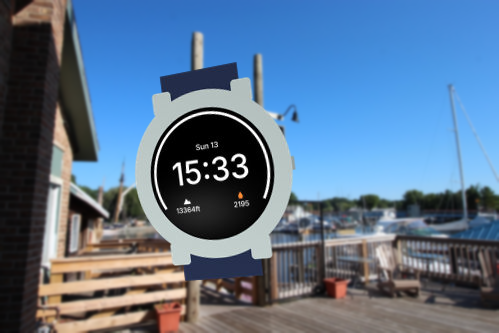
15:33
